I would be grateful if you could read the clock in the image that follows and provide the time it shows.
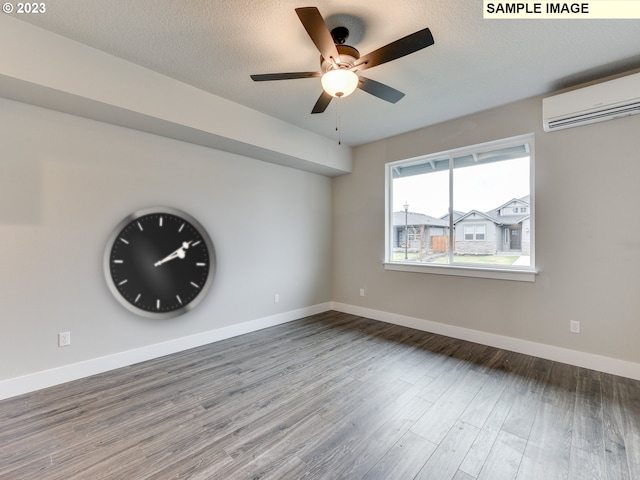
2:09
